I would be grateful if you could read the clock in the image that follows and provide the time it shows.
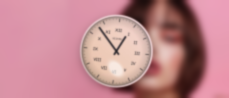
12:53
